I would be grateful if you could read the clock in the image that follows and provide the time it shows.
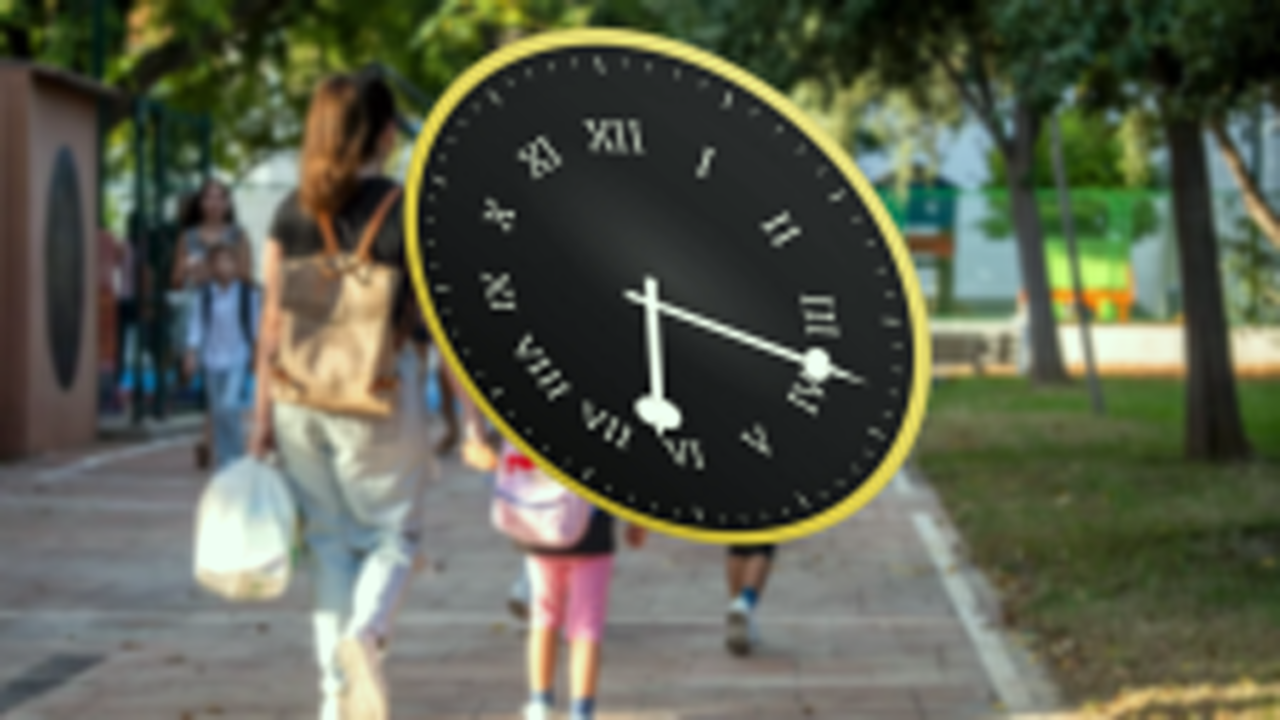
6:18
